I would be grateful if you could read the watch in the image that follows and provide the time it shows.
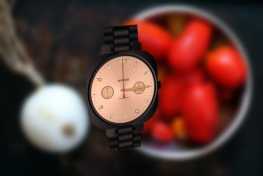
3:15
